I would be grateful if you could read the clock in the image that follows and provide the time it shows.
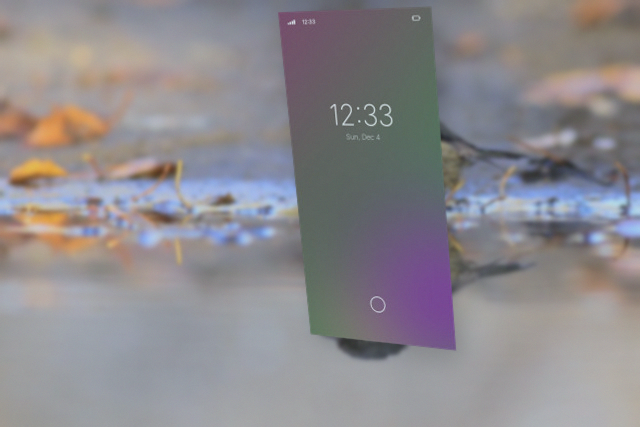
12:33
